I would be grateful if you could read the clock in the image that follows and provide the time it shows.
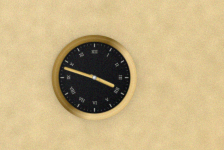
3:48
